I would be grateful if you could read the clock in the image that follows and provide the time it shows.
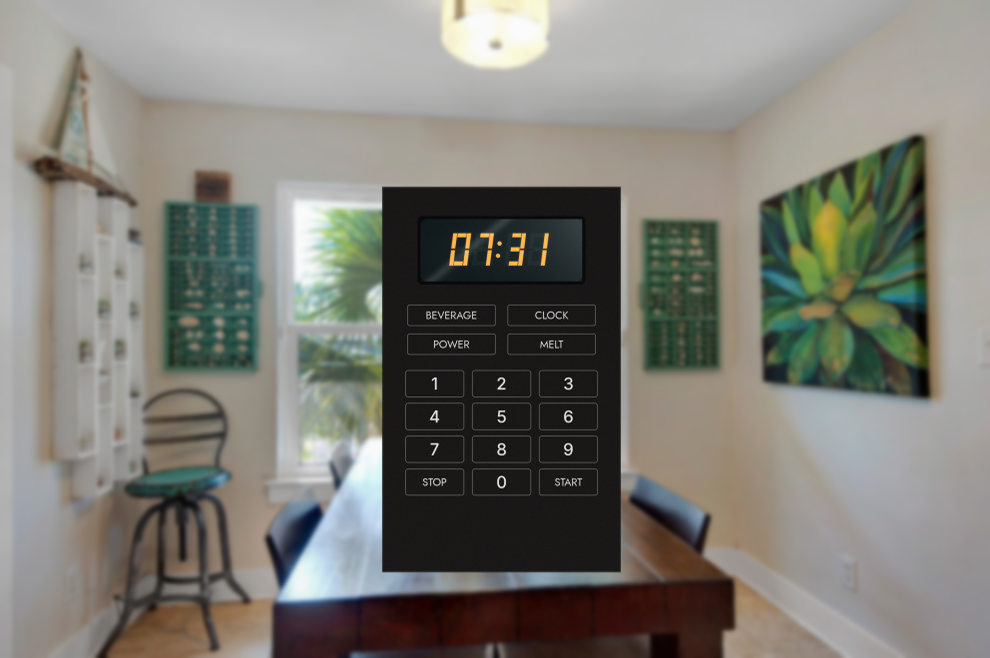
7:31
